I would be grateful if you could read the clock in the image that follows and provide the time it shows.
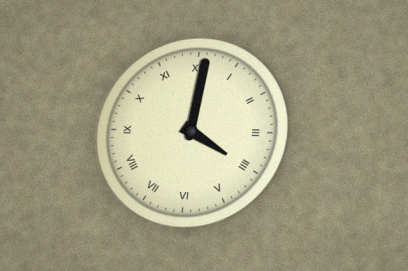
4:01
